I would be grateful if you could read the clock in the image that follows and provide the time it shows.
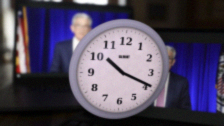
10:19
